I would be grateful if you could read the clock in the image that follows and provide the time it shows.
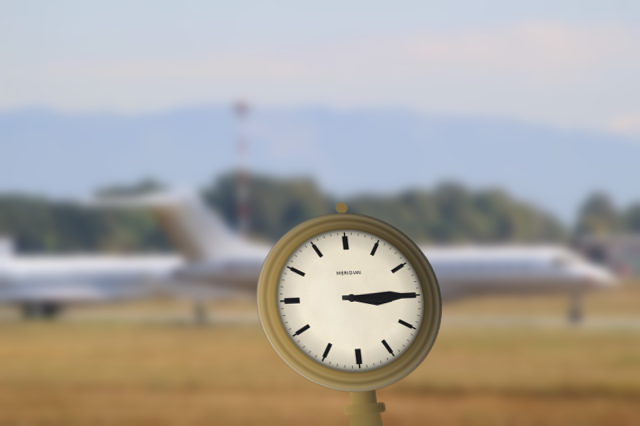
3:15
